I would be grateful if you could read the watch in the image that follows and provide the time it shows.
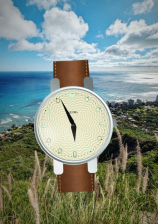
5:56
